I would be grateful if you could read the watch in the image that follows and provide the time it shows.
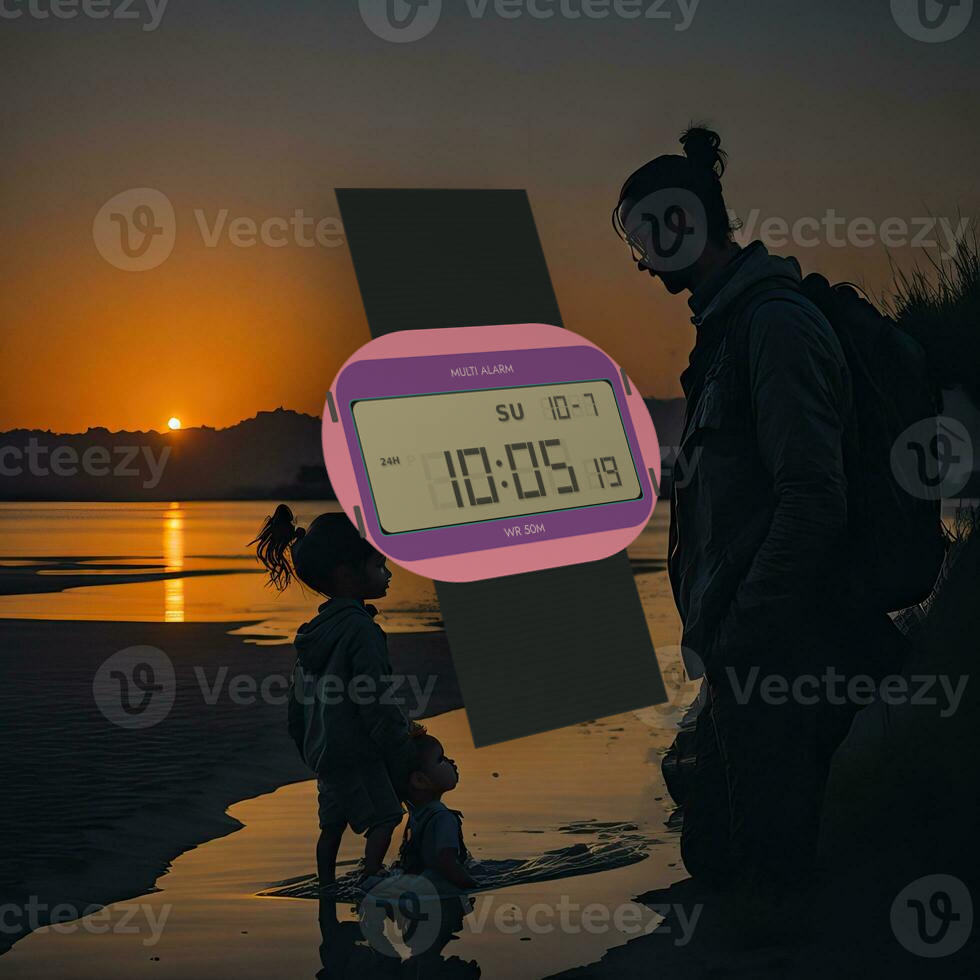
10:05:19
